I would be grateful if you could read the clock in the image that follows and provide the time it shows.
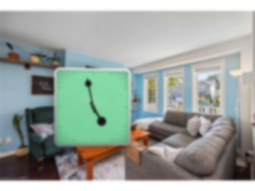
4:58
